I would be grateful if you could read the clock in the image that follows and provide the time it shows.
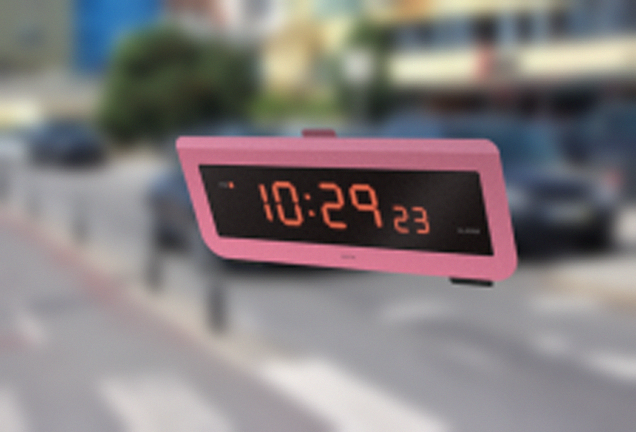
10:29:23
